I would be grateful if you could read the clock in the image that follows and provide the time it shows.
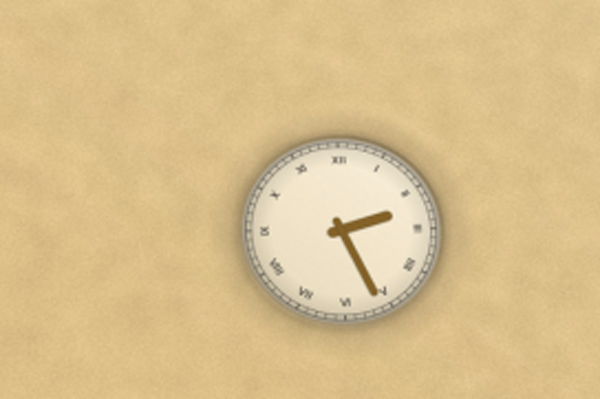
2:26
